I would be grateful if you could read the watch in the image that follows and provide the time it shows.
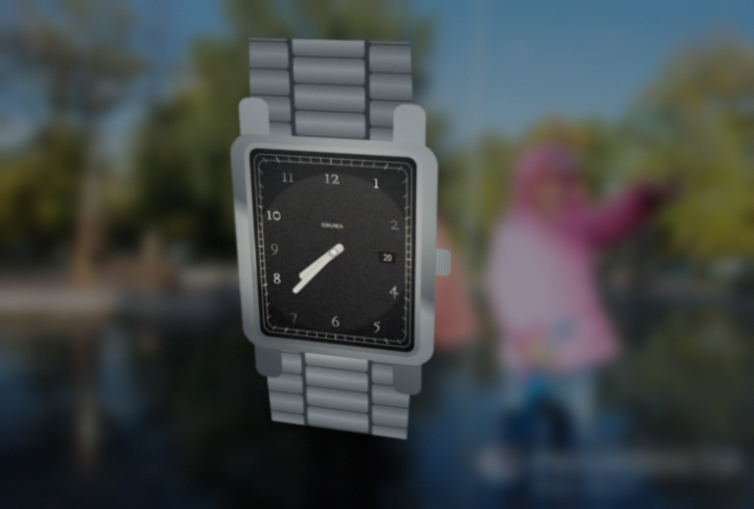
7:37
